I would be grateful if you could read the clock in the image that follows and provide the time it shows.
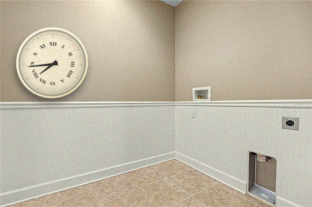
7:44
